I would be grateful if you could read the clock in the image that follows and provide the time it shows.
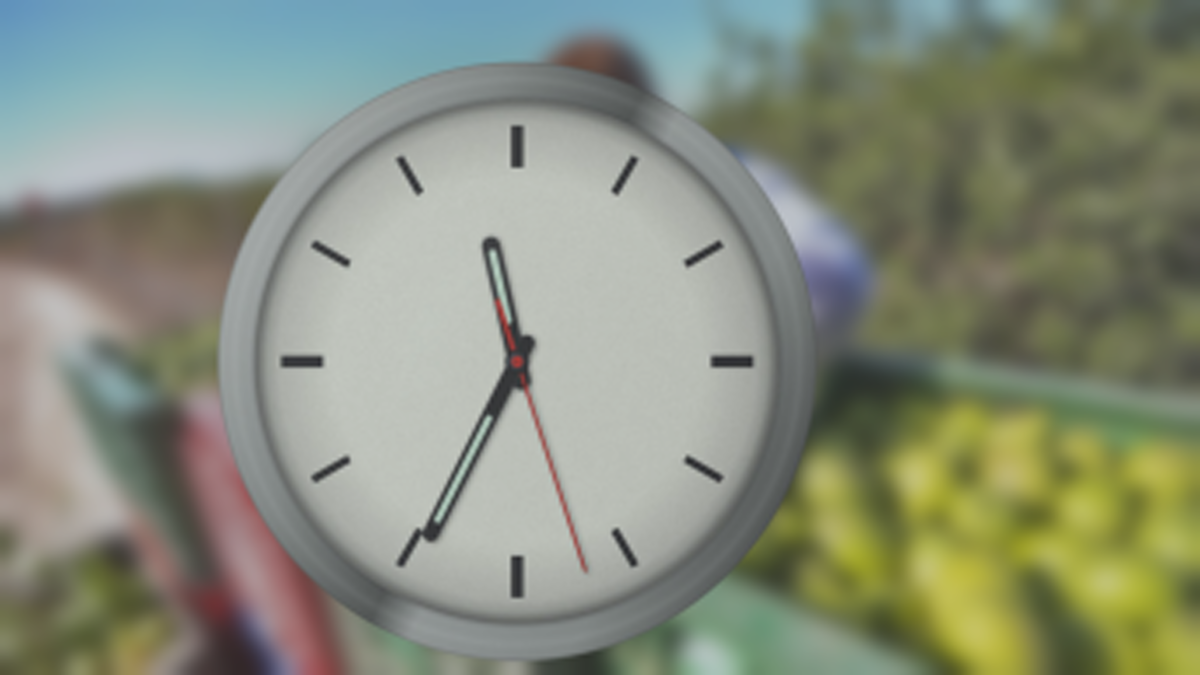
11:34:27
